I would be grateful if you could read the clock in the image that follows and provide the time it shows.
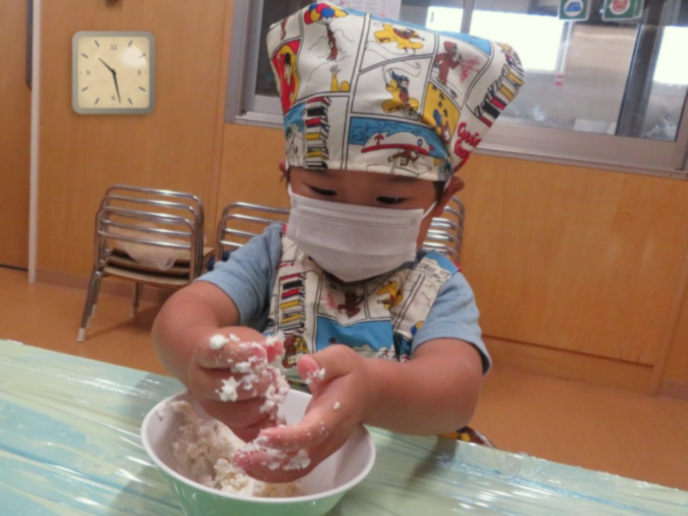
10:28
